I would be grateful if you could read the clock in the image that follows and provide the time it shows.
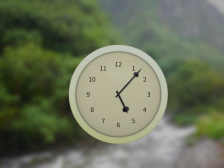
5:07
